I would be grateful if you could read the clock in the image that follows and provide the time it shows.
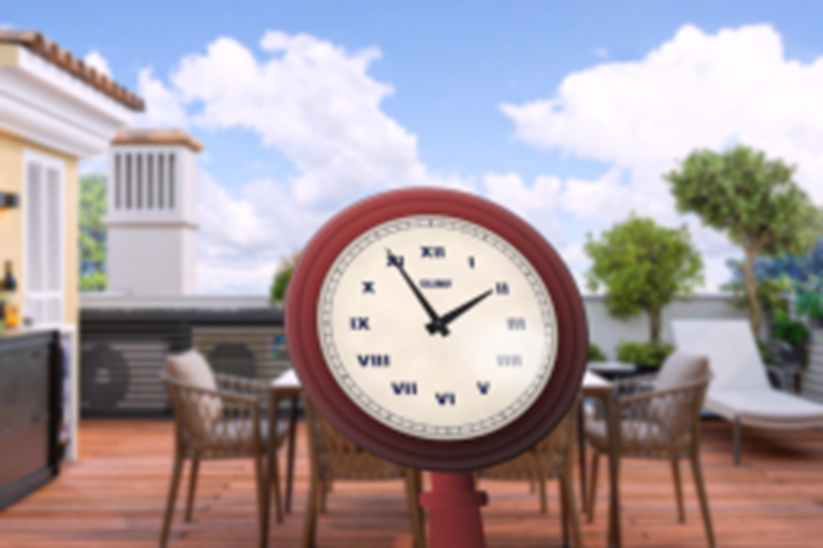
1:55
